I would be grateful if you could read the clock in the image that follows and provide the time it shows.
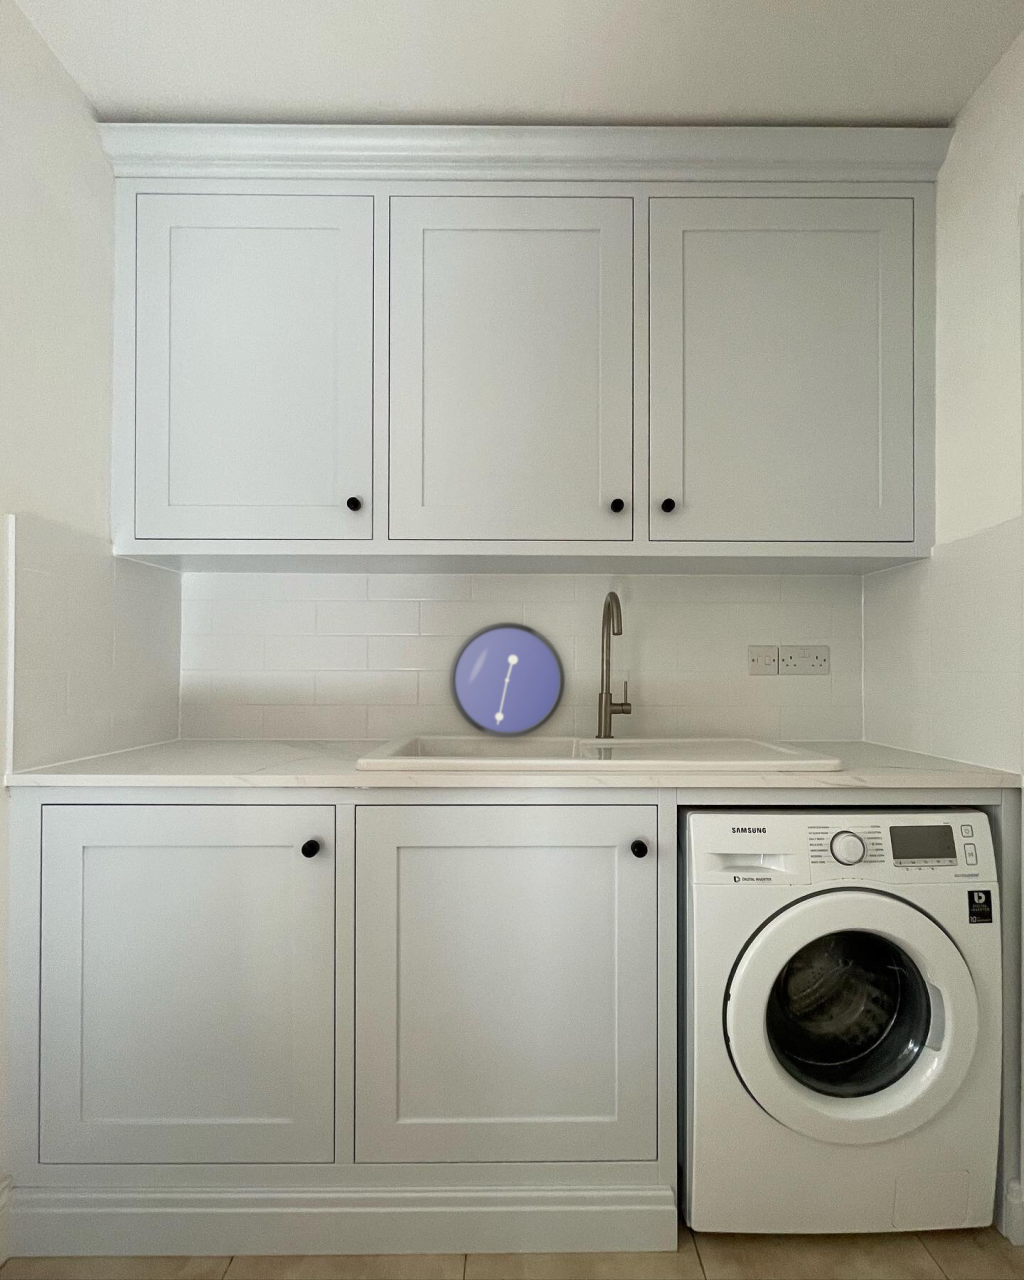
12:32
